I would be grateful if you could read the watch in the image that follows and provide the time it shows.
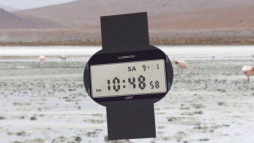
10:48:58
